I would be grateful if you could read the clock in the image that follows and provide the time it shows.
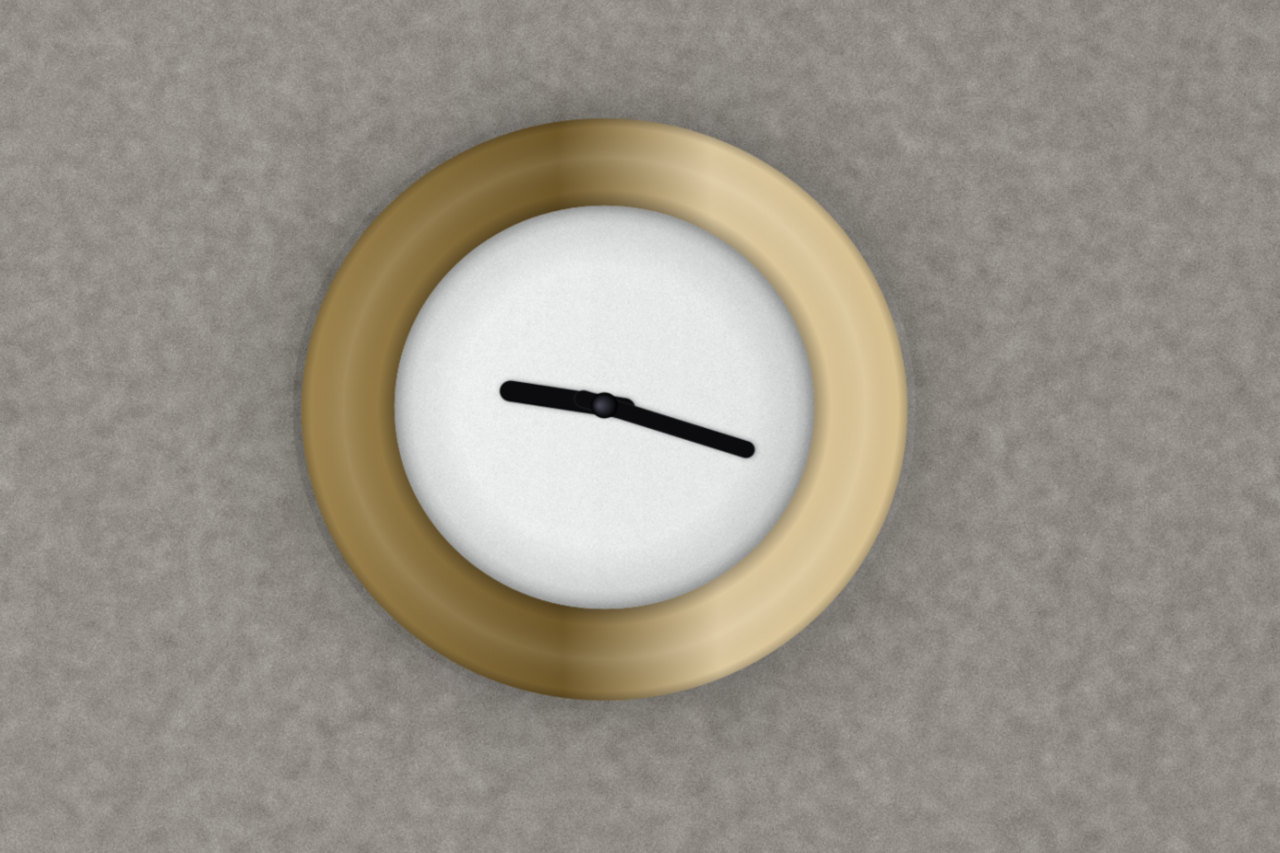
9:18
